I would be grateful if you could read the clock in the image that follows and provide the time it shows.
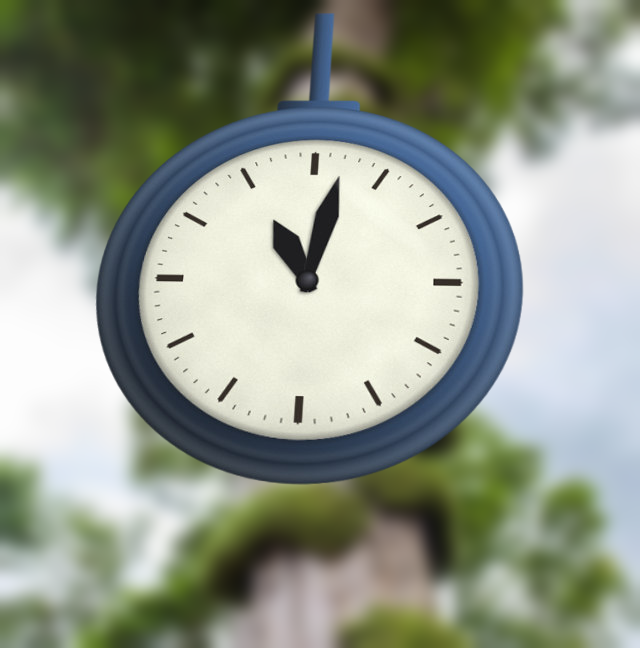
11:02
